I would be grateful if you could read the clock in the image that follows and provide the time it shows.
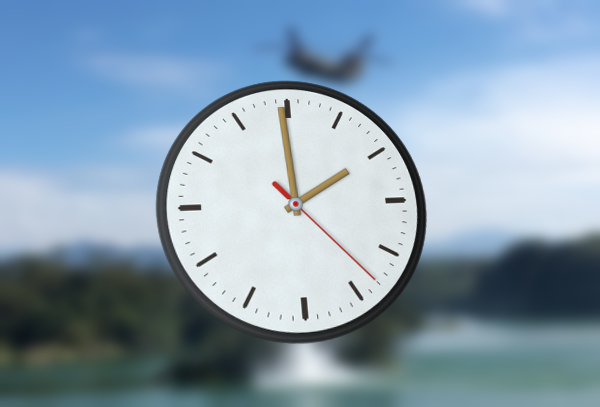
1:59:23
